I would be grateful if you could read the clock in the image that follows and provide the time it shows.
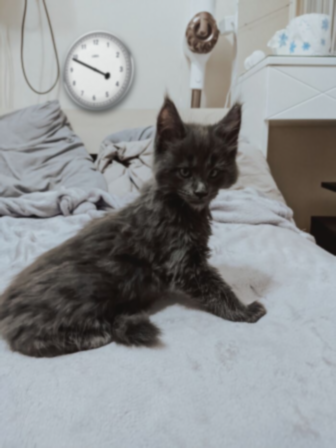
3:49
